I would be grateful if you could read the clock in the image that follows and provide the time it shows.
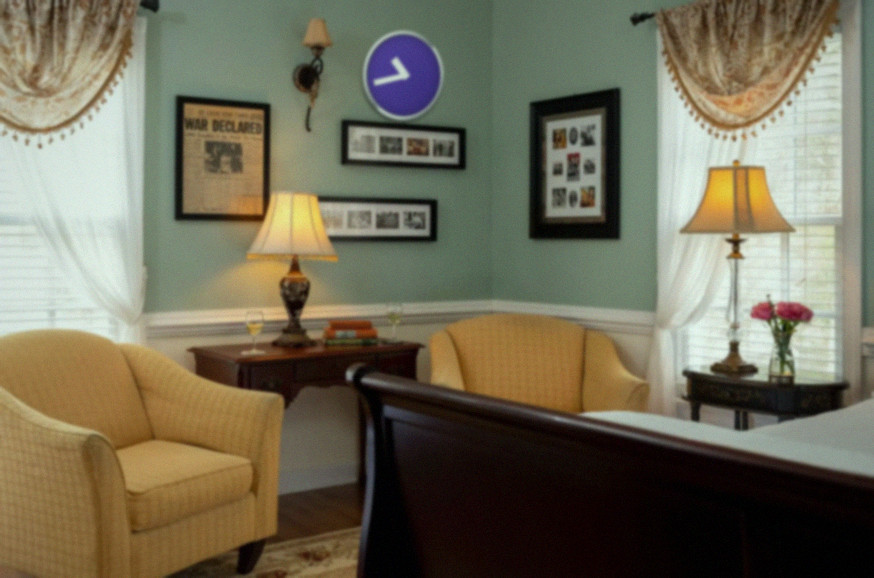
10:43
